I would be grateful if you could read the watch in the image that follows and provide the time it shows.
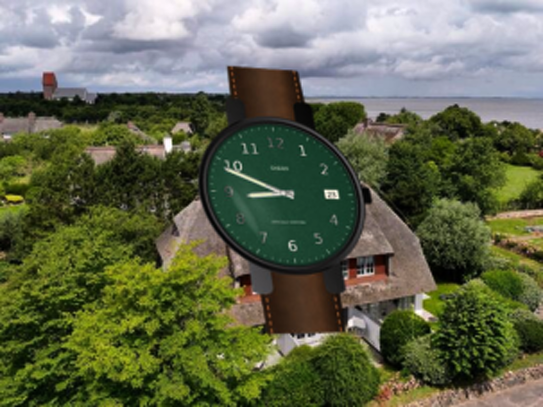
8:49
